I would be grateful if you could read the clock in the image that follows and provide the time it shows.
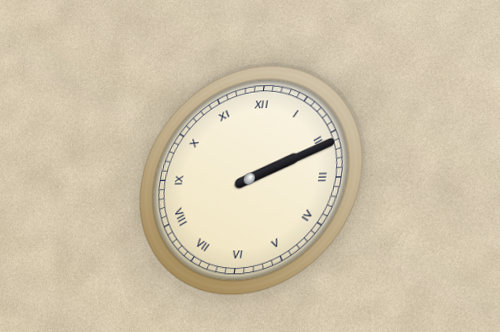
2:11
